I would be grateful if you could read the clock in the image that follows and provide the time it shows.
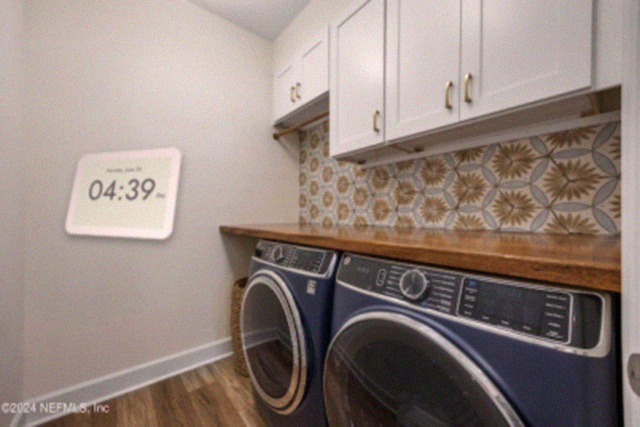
4:39
